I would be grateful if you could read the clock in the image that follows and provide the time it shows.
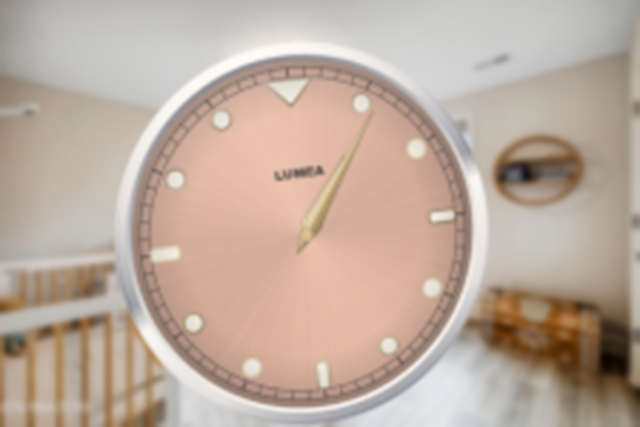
1:06
